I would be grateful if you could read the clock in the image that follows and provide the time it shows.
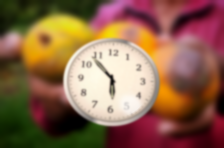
5:53
